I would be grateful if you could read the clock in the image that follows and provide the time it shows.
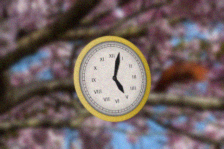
5:03
